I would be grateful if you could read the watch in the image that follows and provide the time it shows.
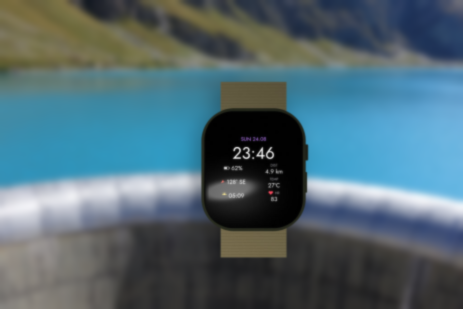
23:46
